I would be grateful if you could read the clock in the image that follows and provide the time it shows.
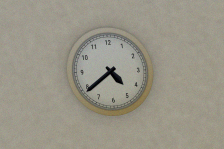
4:39
